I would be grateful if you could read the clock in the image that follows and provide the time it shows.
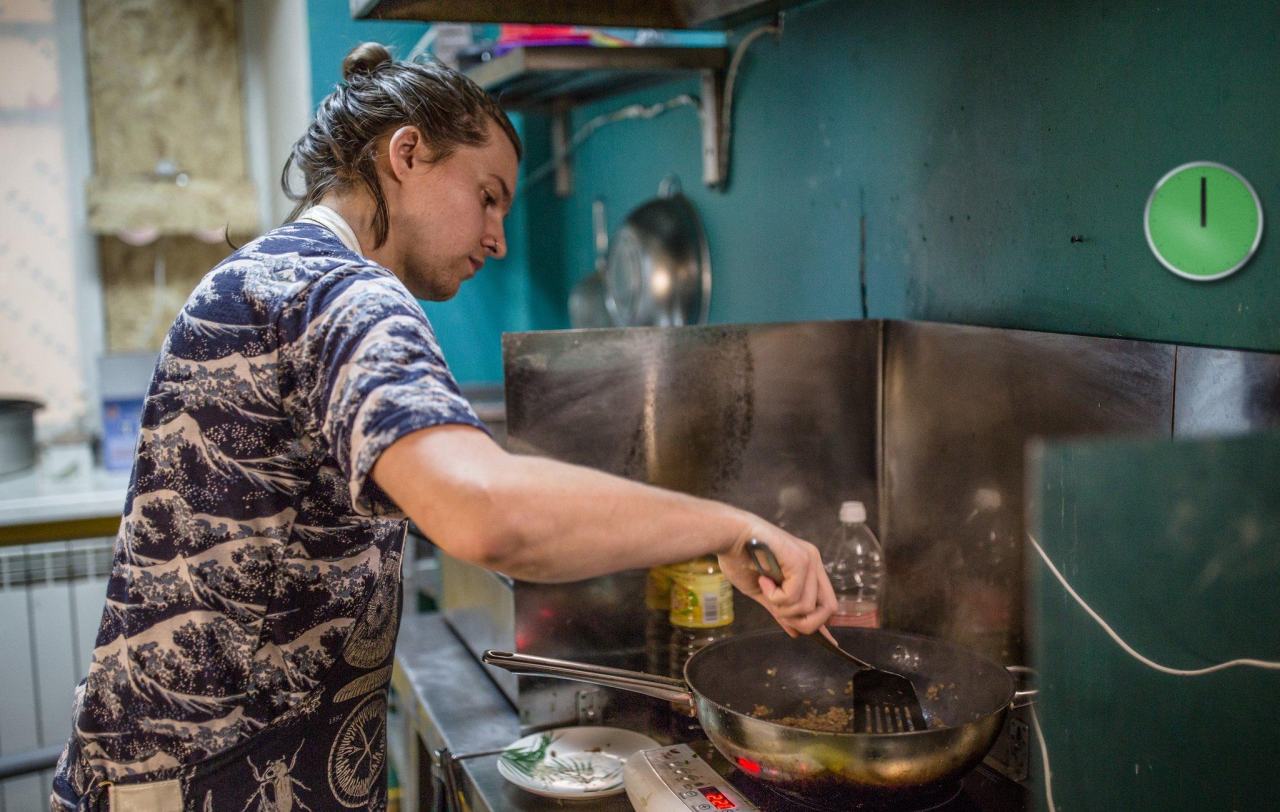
12:00
